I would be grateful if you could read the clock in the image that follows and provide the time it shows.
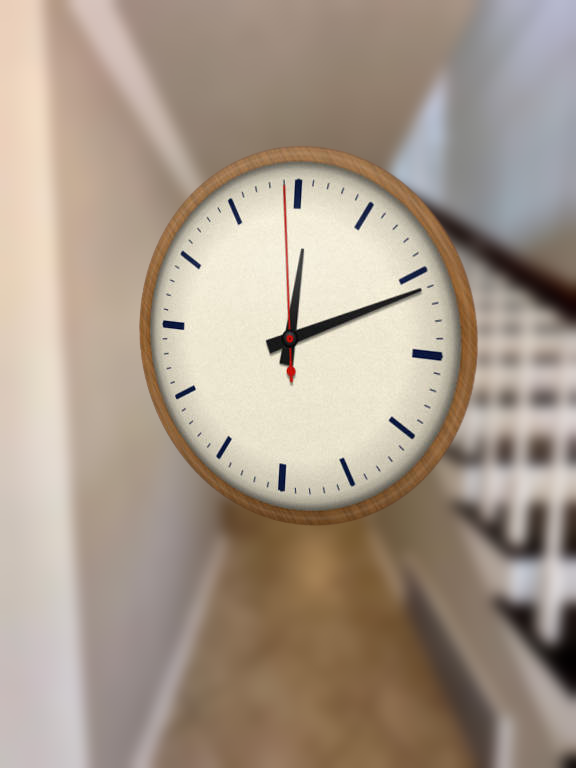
12:10:59
